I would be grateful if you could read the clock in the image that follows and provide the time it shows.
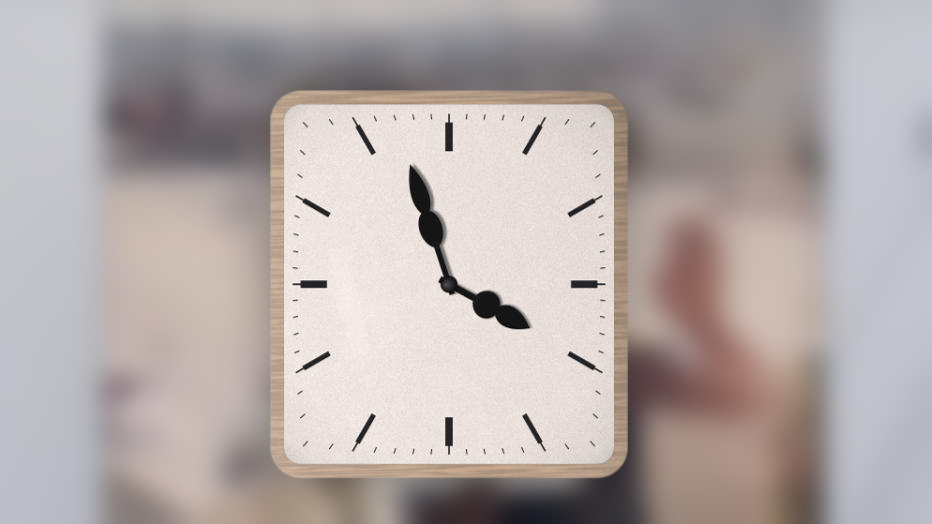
3:57
